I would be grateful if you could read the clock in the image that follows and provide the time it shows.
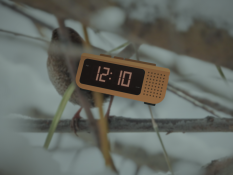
12:10
